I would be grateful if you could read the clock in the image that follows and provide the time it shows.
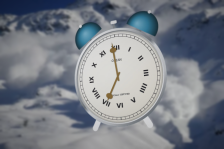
6:59
